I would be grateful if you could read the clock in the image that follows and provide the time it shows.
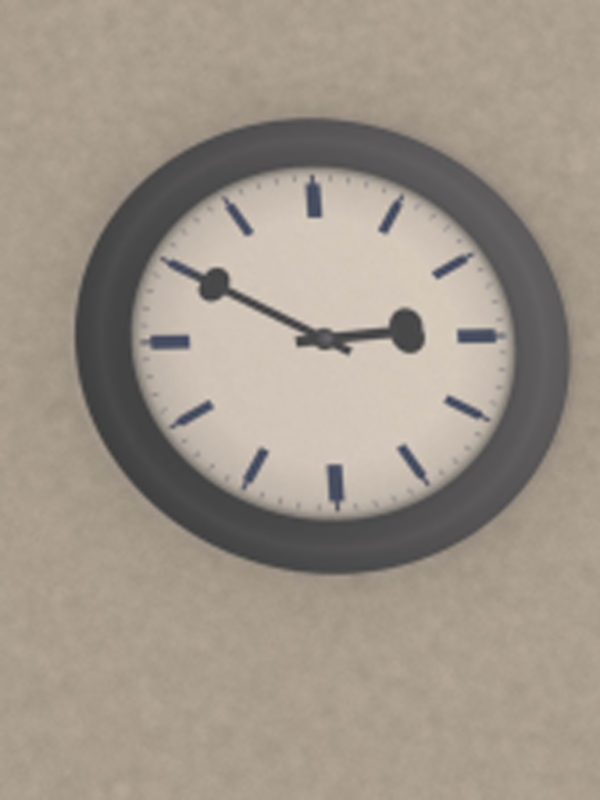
2:50
